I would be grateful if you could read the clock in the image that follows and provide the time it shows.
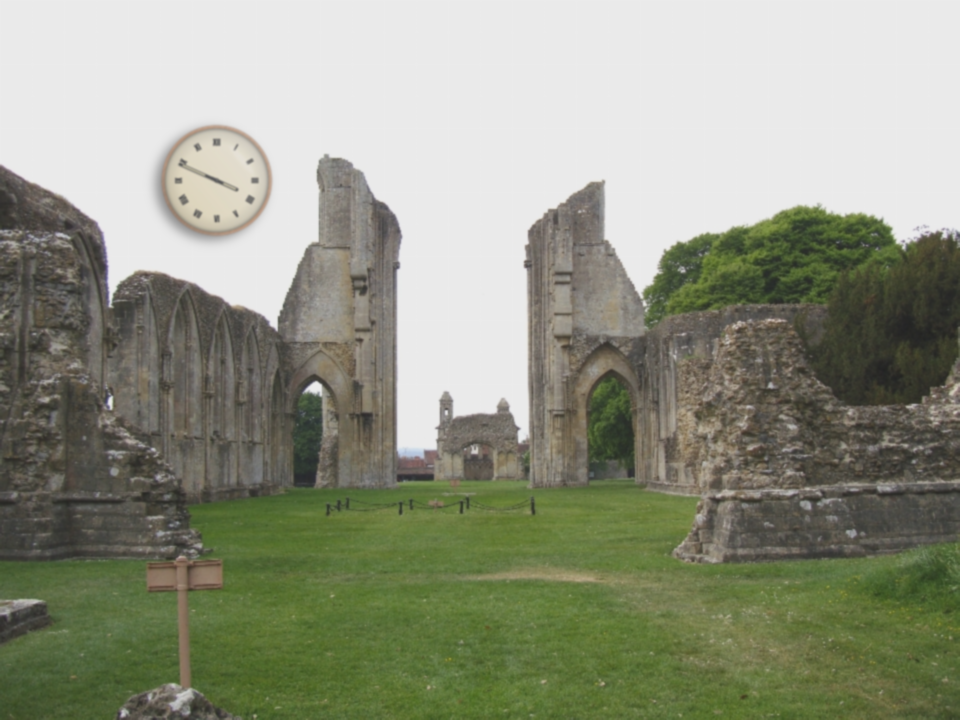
3:49
